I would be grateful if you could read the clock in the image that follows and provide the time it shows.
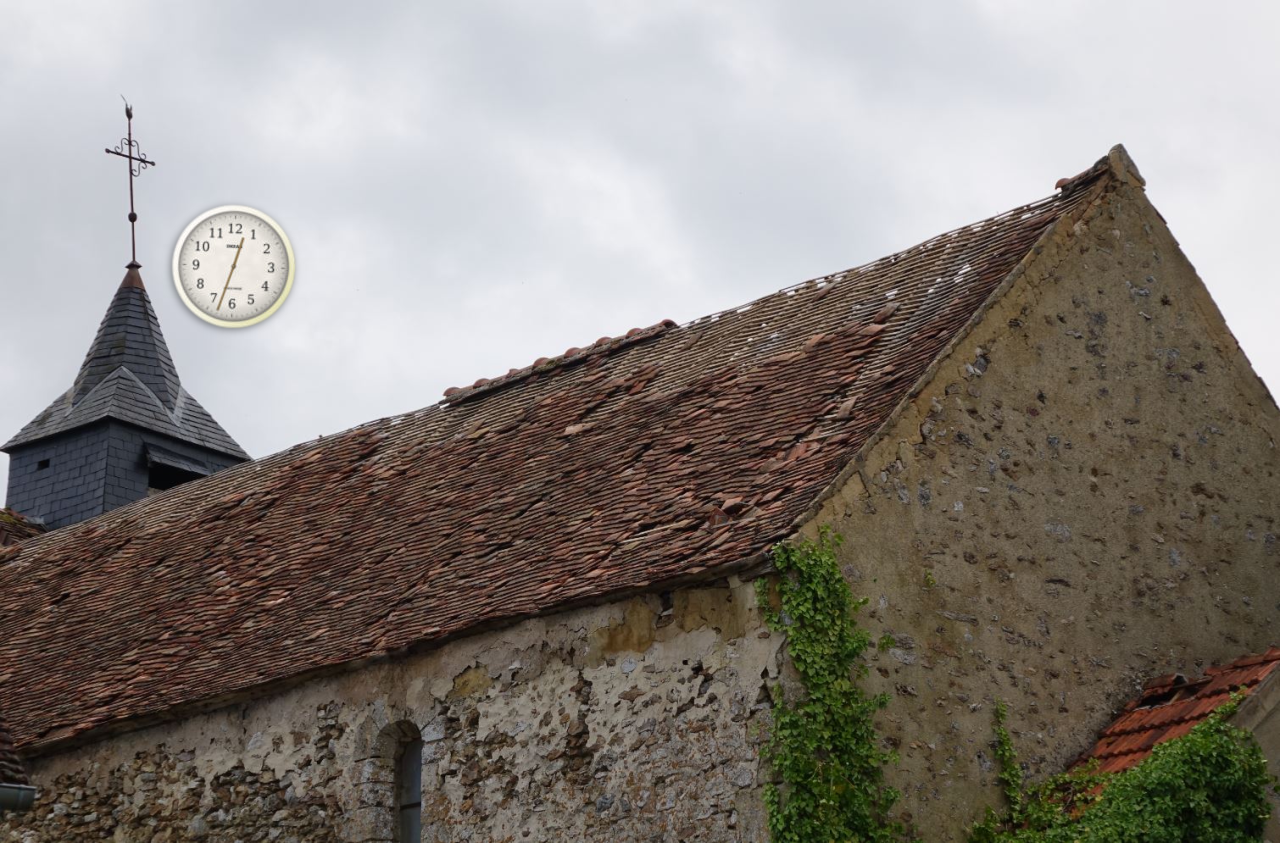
12:33
